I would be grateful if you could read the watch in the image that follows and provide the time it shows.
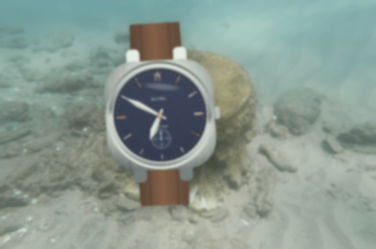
6:50
